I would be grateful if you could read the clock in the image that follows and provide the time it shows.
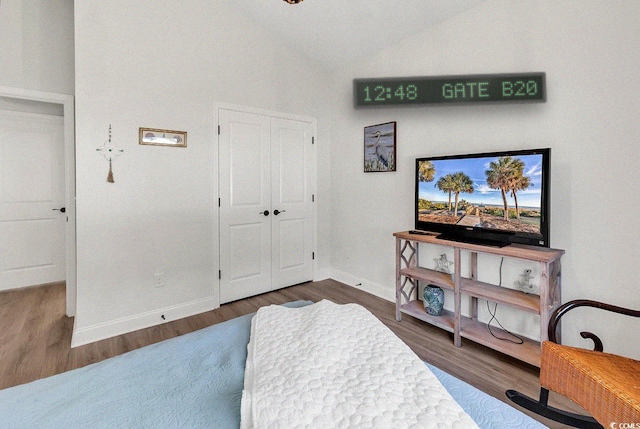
12:48
